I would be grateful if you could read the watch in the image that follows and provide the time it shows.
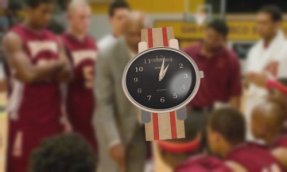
1:02
